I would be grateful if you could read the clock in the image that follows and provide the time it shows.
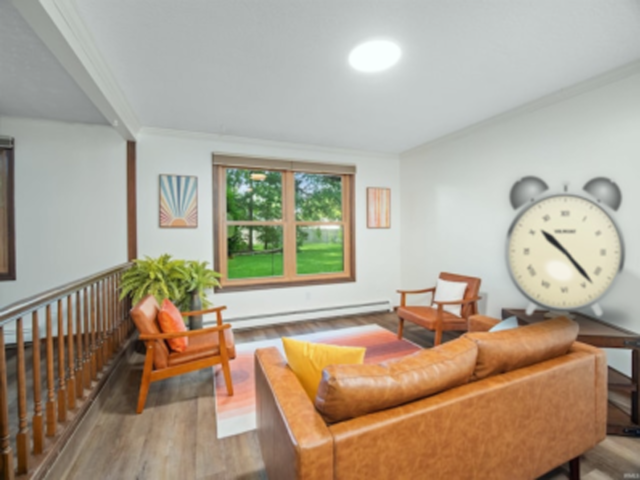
10:23
